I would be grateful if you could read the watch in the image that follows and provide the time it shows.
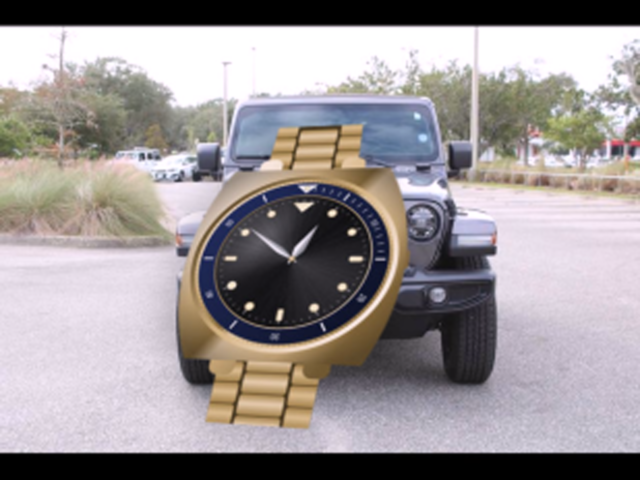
12:51
